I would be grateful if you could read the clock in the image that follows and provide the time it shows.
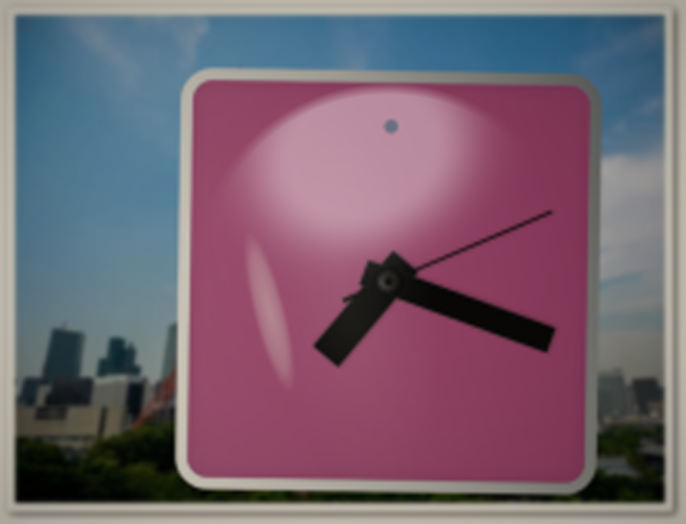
7:18:11
